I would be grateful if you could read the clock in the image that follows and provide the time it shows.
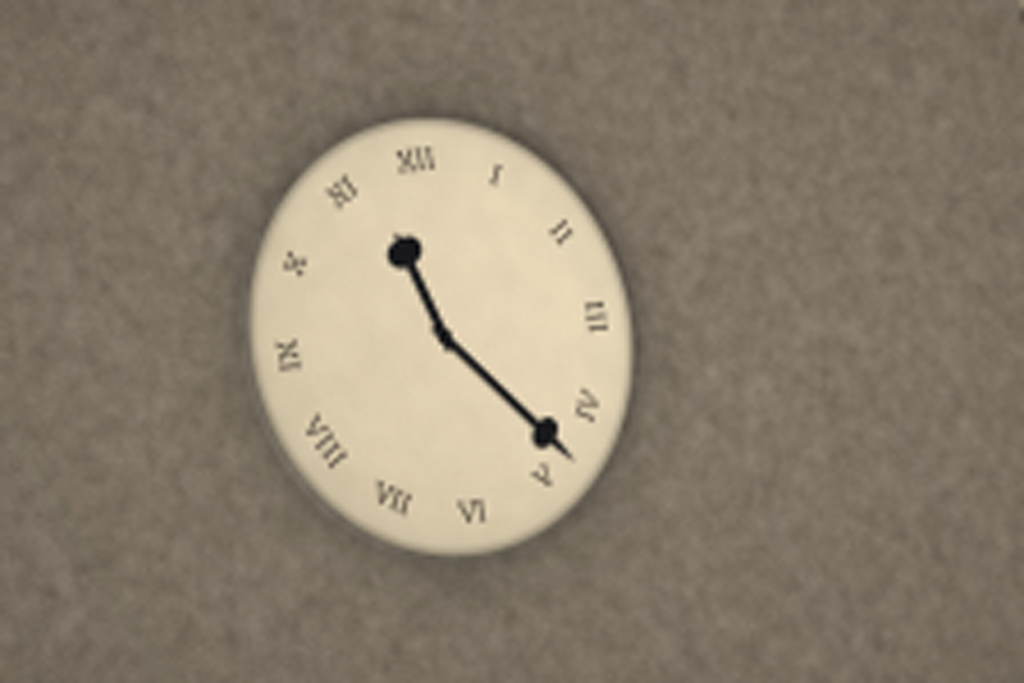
11:23
